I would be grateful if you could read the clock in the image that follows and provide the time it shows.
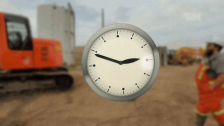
2:49
